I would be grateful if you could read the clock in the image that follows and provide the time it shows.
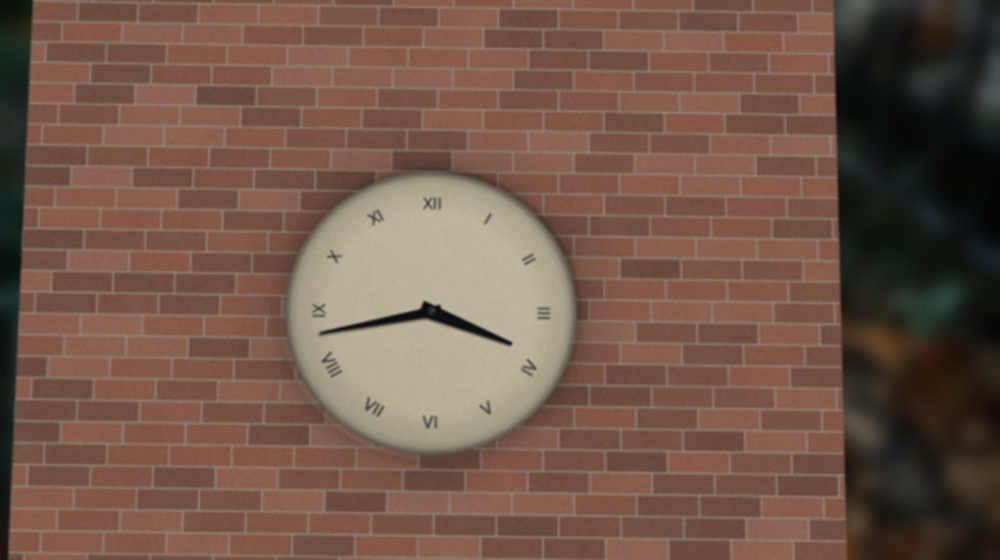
3:43
